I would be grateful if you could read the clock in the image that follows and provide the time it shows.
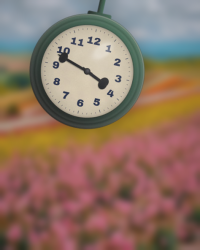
3:48
